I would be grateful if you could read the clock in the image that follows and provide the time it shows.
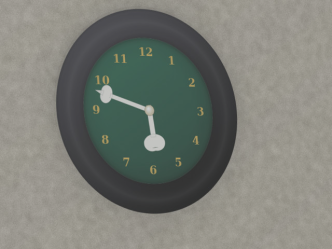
5:48
